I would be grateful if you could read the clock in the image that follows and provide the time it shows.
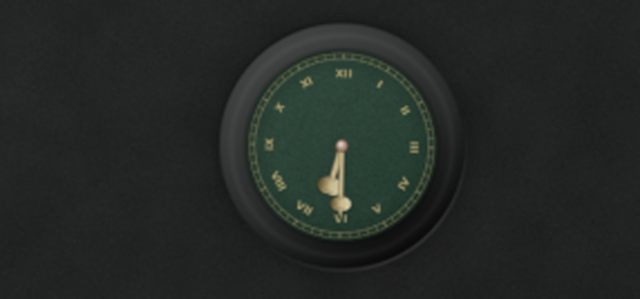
6:30
